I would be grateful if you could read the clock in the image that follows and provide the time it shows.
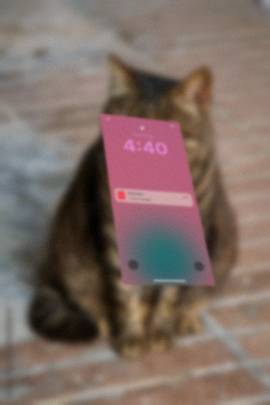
4:40
